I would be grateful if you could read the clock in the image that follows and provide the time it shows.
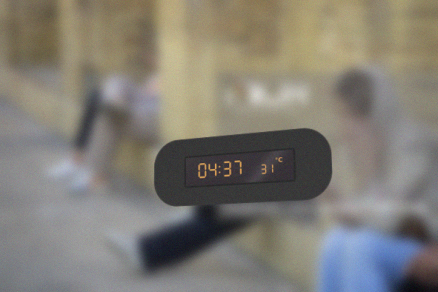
4:37
